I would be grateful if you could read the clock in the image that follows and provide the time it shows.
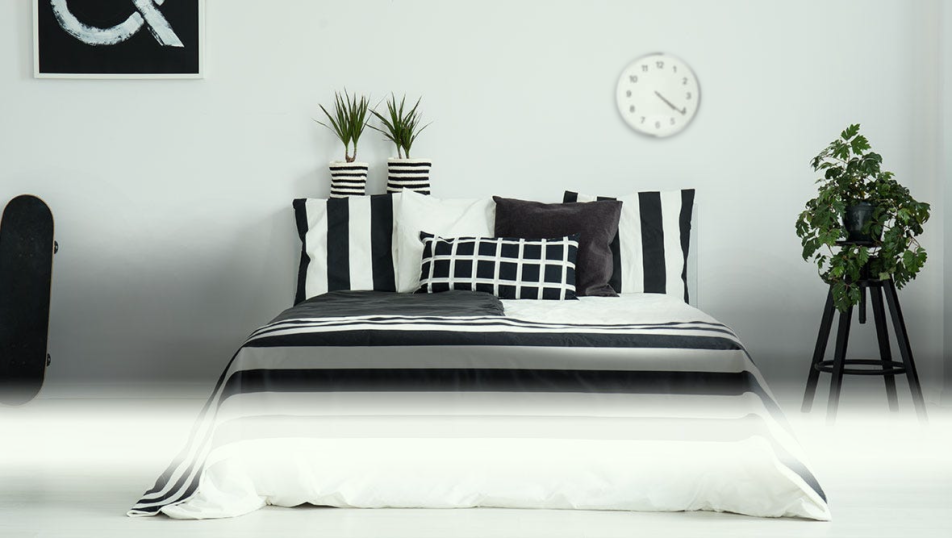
4:21
